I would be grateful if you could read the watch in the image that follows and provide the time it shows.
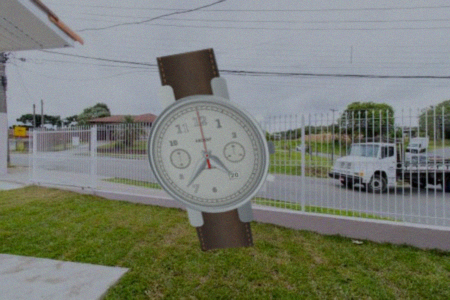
4:37
